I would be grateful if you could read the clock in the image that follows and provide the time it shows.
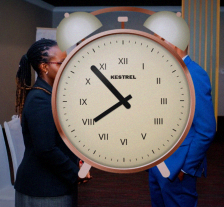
7:53
